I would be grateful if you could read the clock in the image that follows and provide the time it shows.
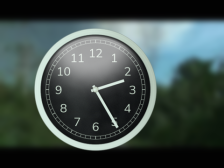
2:25
